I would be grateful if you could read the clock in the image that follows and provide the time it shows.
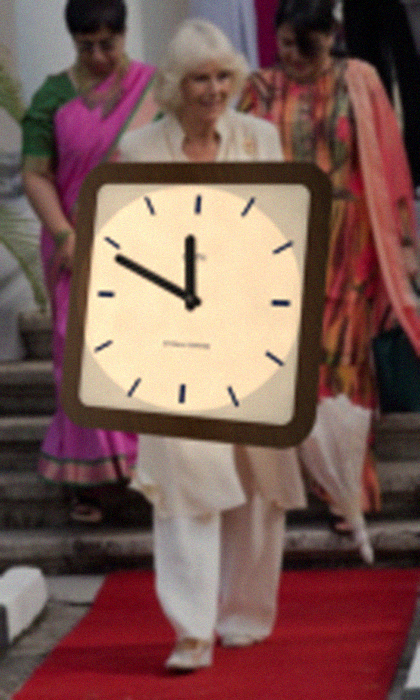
11:49
